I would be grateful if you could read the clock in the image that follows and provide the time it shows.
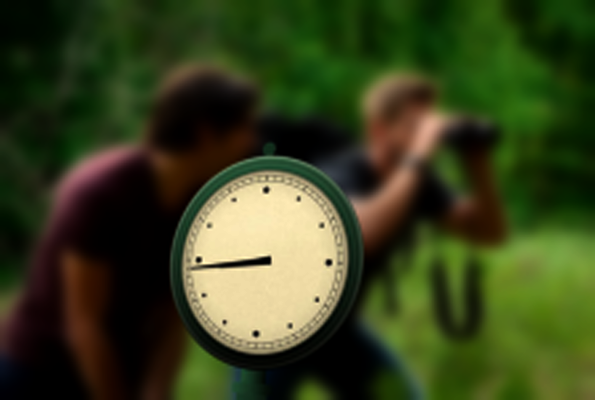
8:44
